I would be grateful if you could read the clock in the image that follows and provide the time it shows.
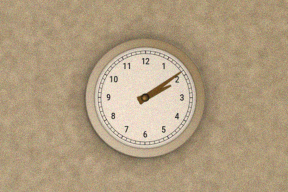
2:09
